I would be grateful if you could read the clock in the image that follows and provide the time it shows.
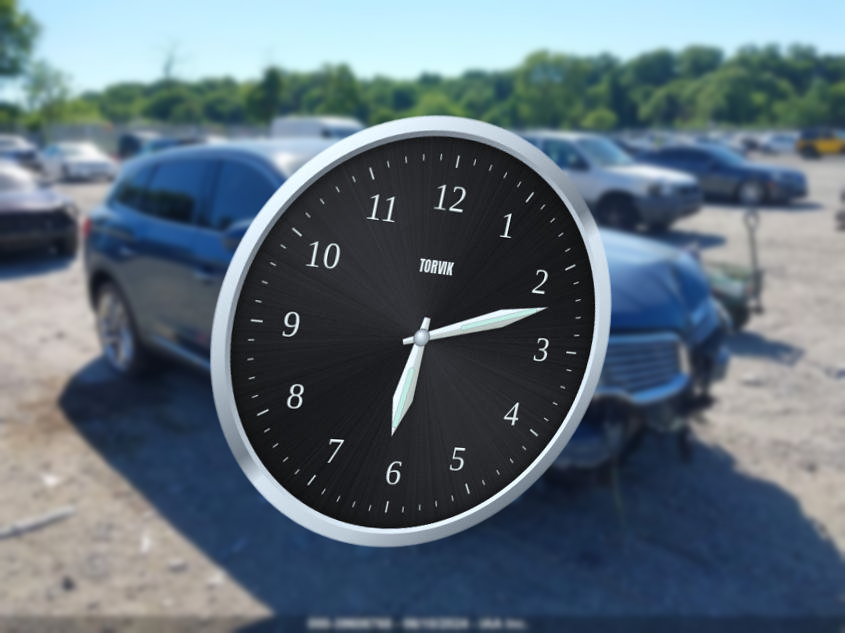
6:12
